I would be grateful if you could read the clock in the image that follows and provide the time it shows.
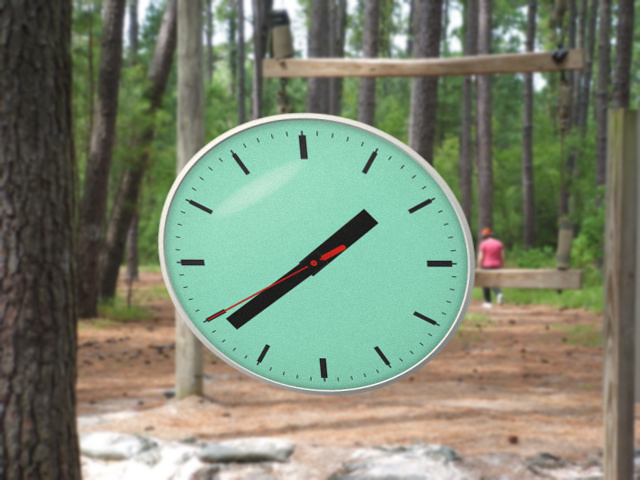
1:38:40
